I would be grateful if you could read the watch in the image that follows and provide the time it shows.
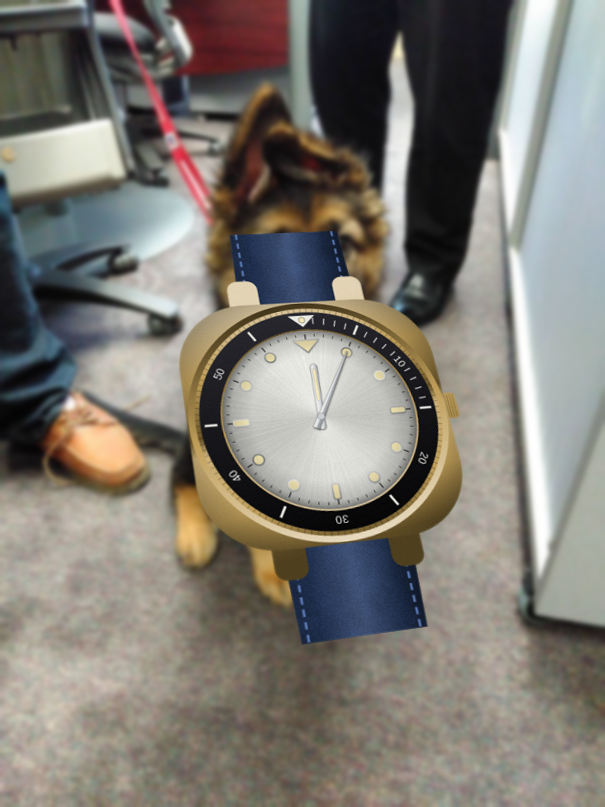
12:05
